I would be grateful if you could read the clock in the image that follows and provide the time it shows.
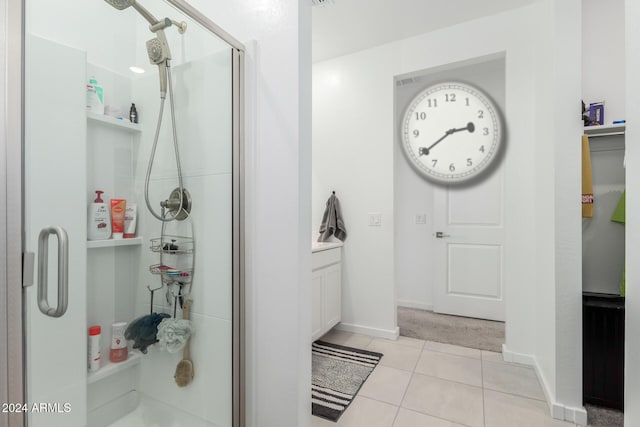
2:39
